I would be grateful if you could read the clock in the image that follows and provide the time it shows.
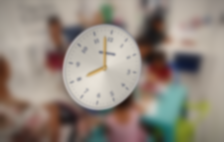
7:58
